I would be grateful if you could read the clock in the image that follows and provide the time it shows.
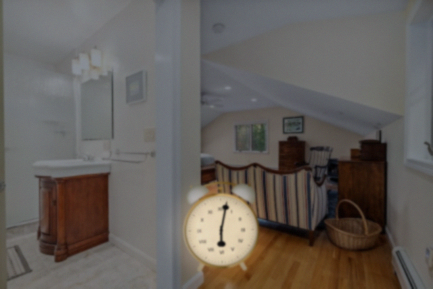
6:02
